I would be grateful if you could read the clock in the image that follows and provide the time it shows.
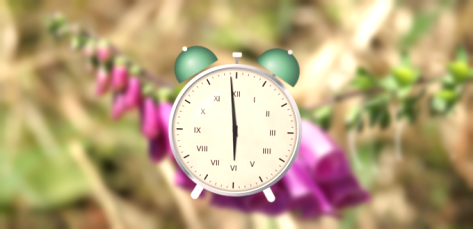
5:59
